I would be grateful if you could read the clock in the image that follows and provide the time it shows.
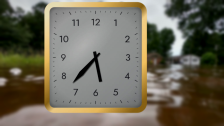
5:37
